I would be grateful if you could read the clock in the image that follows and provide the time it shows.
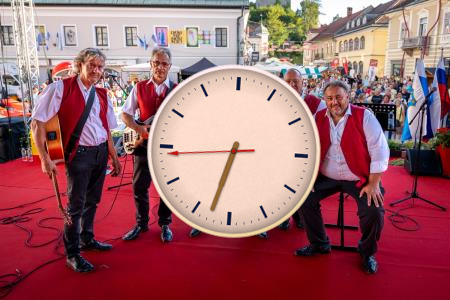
6:32:44
